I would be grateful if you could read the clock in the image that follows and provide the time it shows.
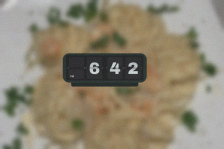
6:42
